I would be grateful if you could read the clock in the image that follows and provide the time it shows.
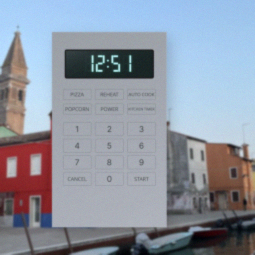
12:51
